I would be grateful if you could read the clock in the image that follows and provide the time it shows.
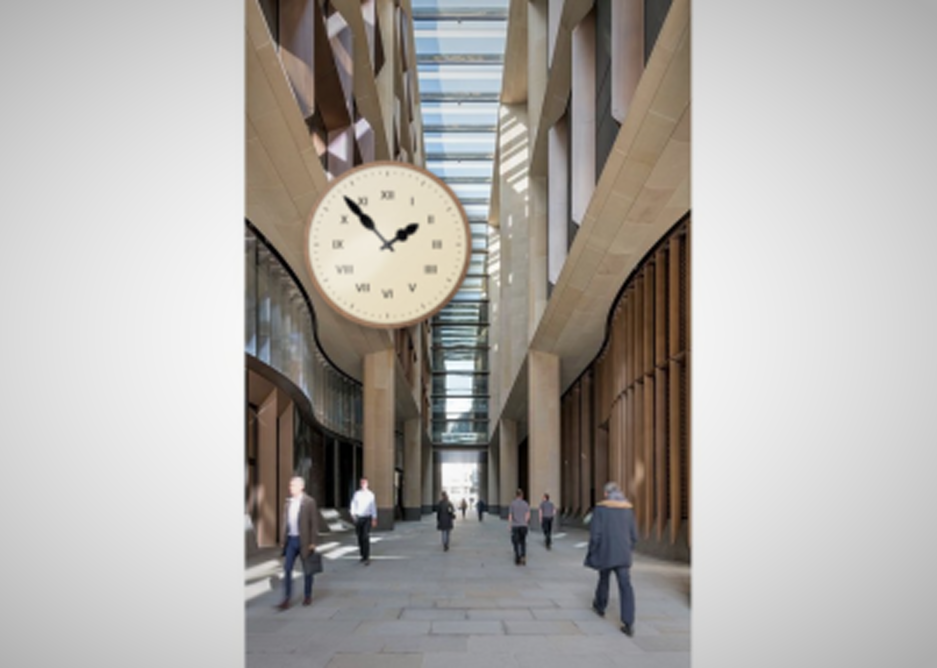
1:53
